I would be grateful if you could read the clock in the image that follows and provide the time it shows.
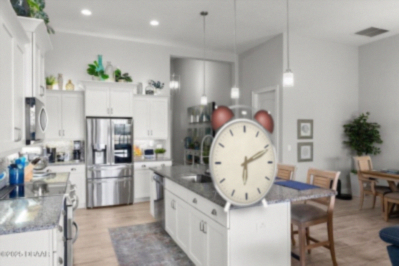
6:11
